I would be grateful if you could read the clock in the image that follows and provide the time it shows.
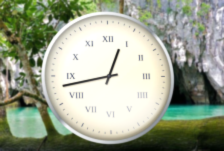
12:43
